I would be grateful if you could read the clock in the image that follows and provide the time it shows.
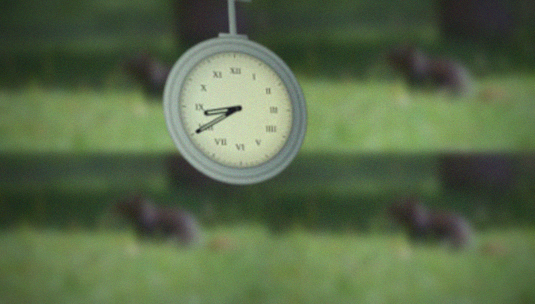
8:40
